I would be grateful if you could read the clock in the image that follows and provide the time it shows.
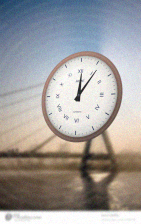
12:06
